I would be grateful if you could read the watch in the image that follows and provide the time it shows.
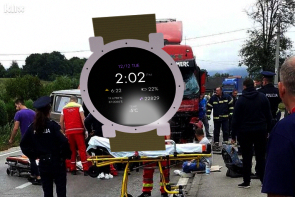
2:02
